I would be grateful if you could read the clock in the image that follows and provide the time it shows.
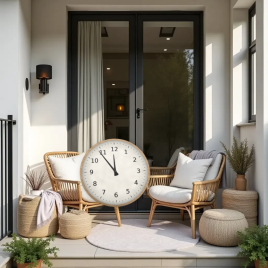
11:54
